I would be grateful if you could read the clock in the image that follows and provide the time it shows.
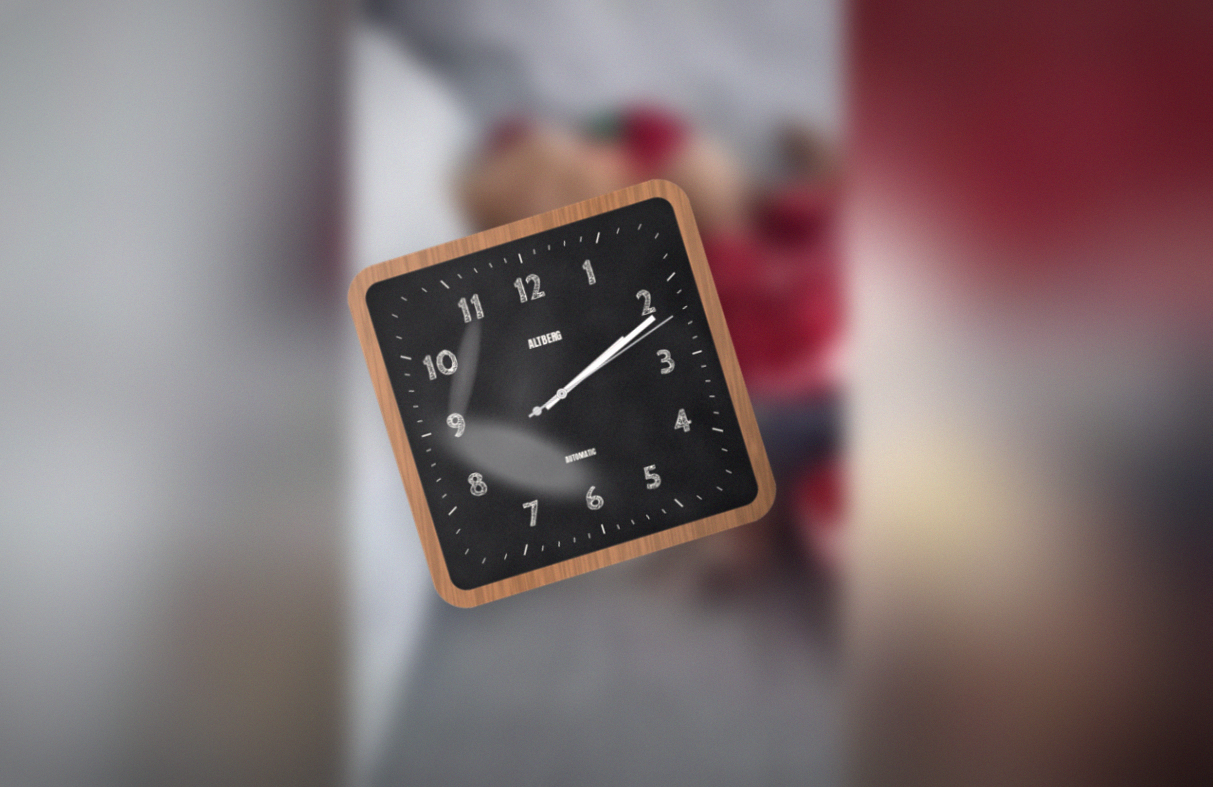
2:11:12
